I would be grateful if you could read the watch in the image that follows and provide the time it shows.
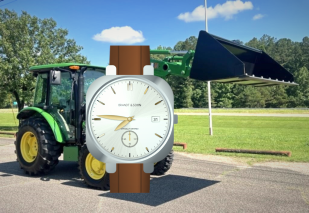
7:46
